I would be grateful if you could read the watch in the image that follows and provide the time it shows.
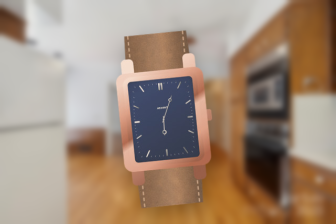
6:04
